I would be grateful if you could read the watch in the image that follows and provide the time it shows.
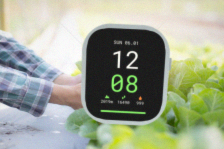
12:08
